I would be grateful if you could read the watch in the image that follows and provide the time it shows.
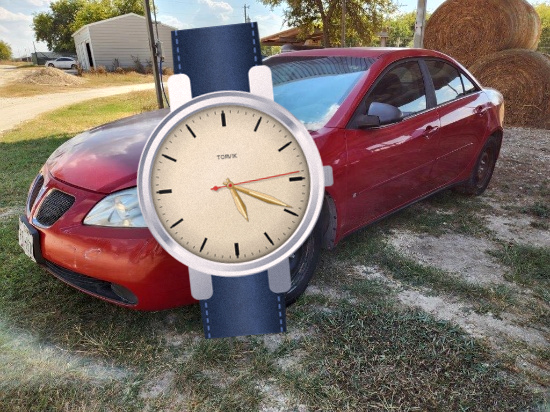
5:19:14
